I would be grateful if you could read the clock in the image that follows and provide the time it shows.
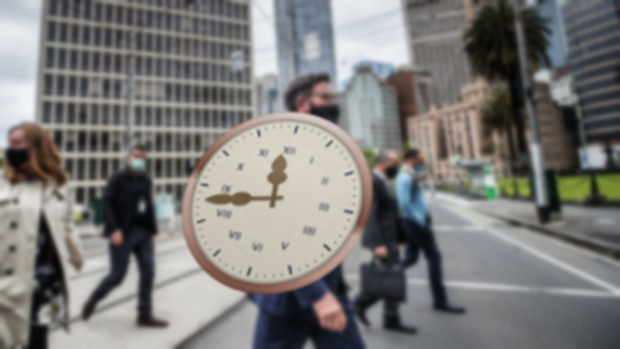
11:43
